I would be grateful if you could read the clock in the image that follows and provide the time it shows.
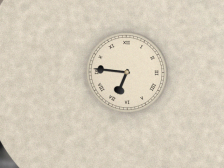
6:46
